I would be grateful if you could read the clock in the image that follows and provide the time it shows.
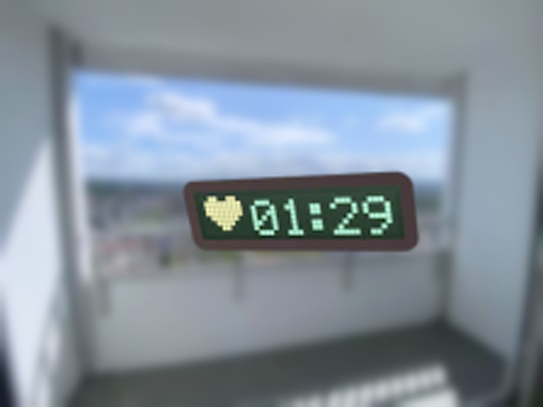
1:29
